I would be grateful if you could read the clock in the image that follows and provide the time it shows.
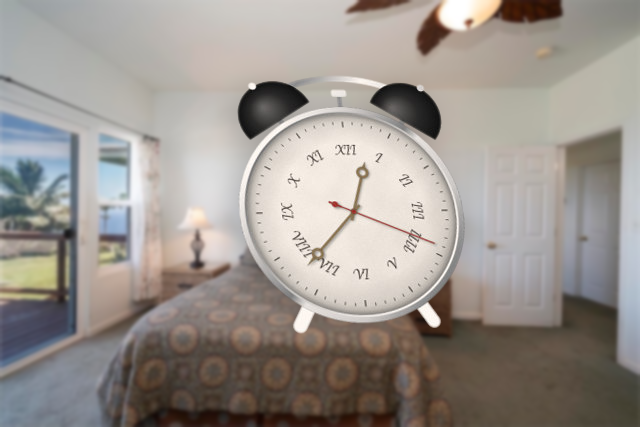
12:37:19
